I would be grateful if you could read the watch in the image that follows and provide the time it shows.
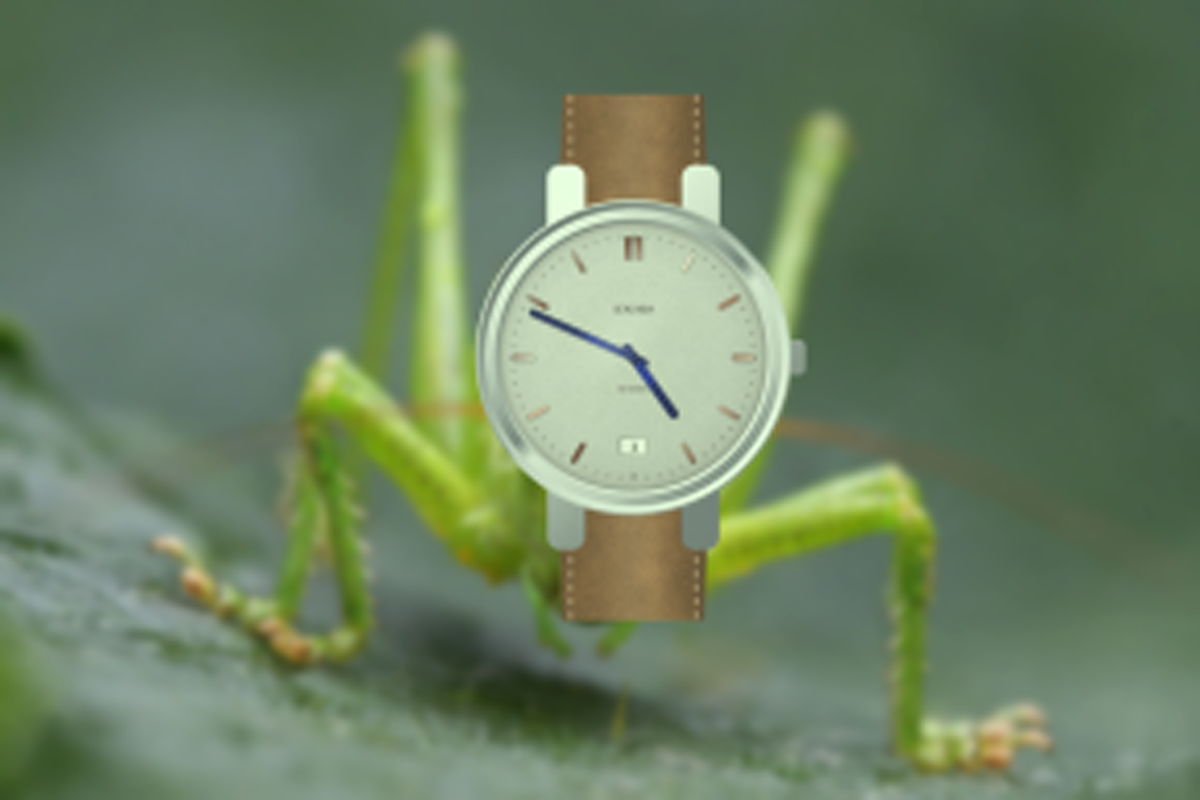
4:49
